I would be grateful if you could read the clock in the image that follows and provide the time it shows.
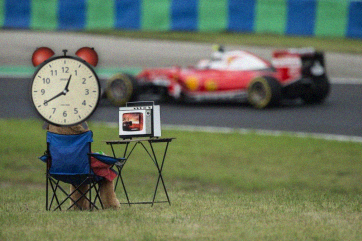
12:40
